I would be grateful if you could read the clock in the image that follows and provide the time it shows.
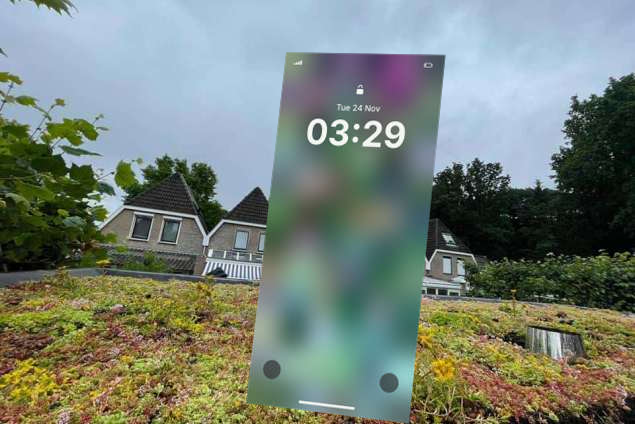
3:29
